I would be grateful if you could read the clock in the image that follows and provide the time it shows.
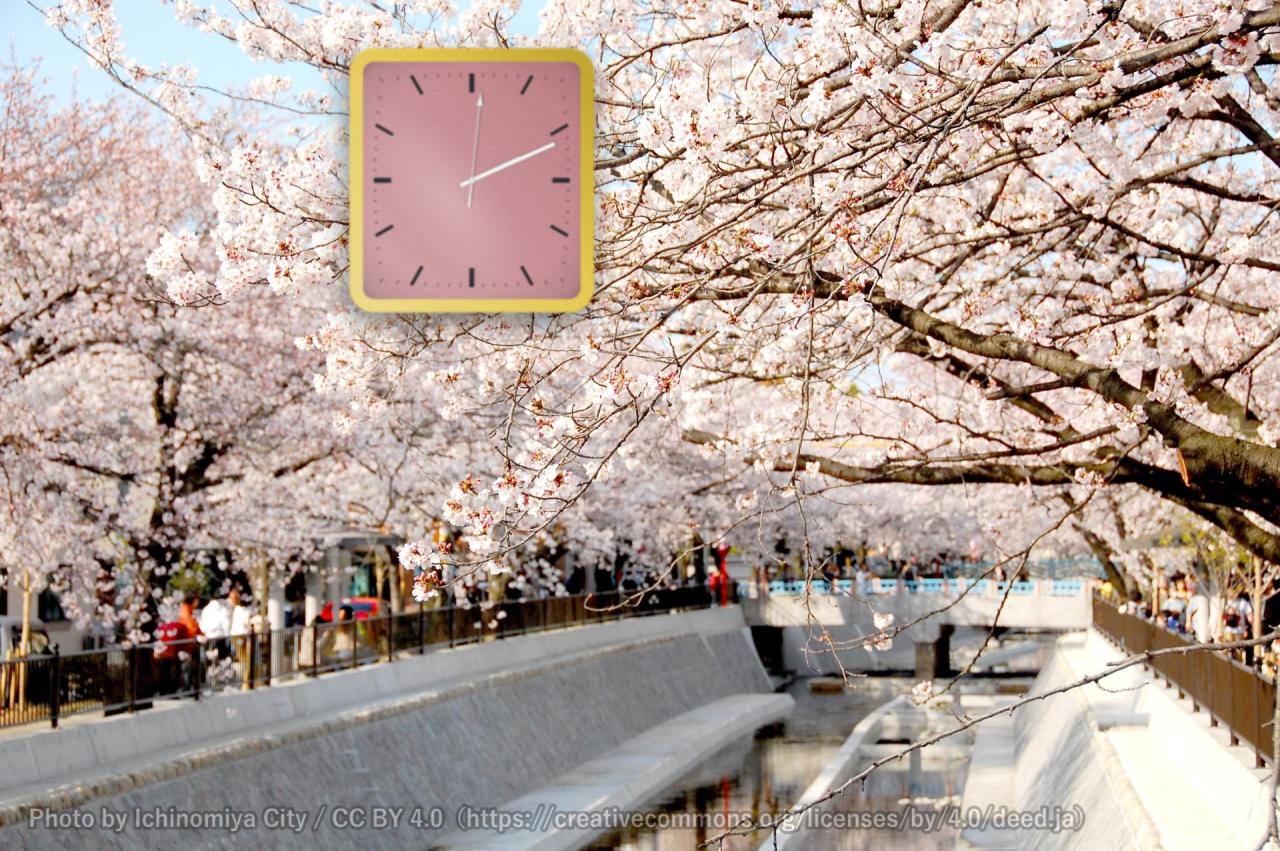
2:11:01
